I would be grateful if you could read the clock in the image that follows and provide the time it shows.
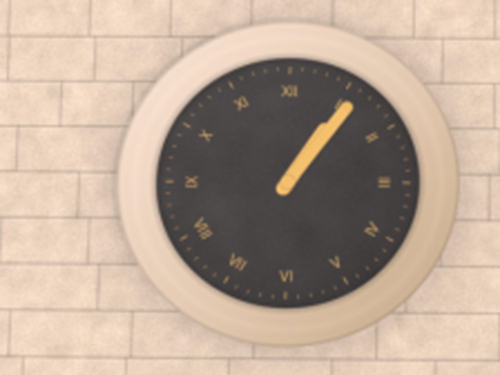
1:06
